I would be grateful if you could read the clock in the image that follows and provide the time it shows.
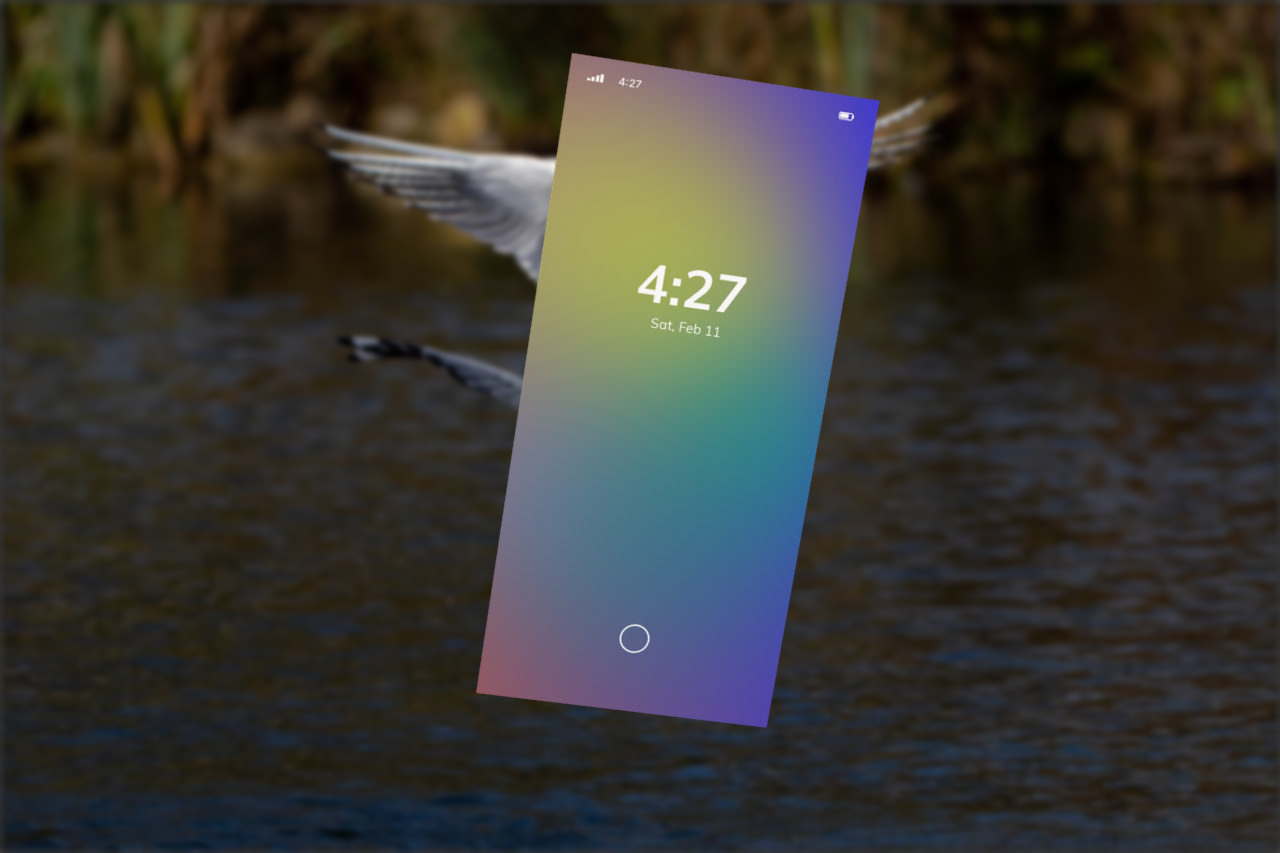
4:27
